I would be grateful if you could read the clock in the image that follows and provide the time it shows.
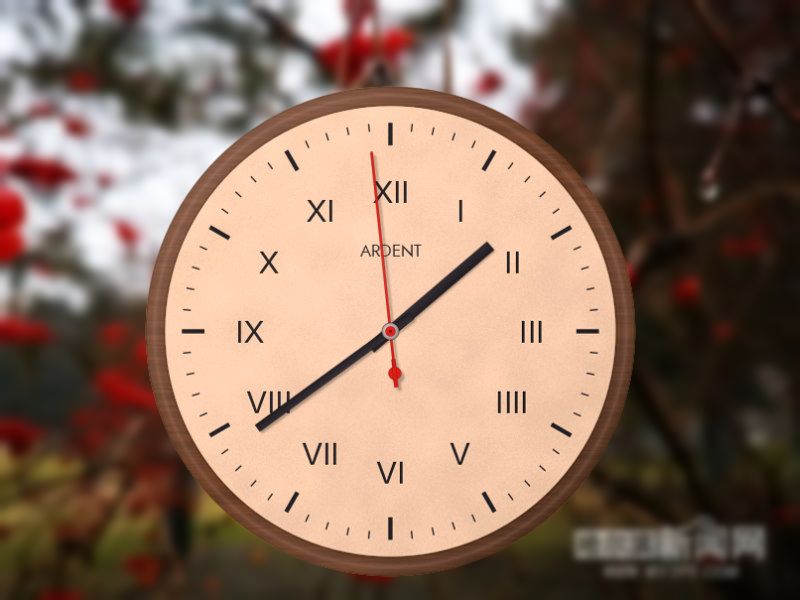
1:38:59
